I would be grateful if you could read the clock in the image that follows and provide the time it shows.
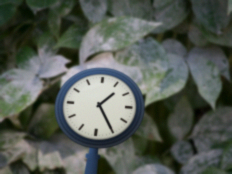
1:25
